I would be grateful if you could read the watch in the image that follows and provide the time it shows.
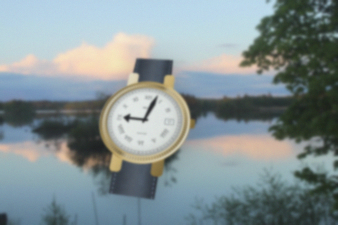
9:03
